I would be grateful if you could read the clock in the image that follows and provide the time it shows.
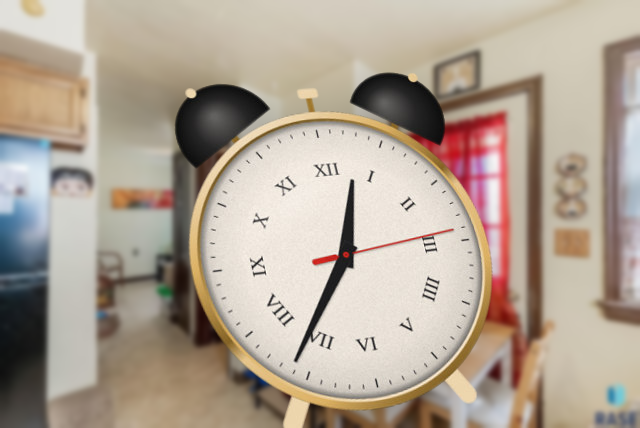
12:36:14
